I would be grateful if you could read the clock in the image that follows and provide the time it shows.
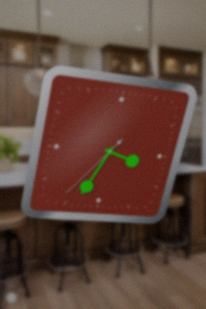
3:33:36
